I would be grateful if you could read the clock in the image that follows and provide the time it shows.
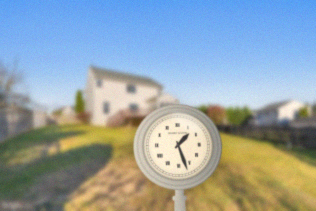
1:27
